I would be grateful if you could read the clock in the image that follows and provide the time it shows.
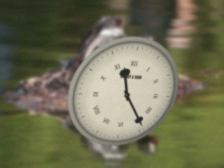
11:24
